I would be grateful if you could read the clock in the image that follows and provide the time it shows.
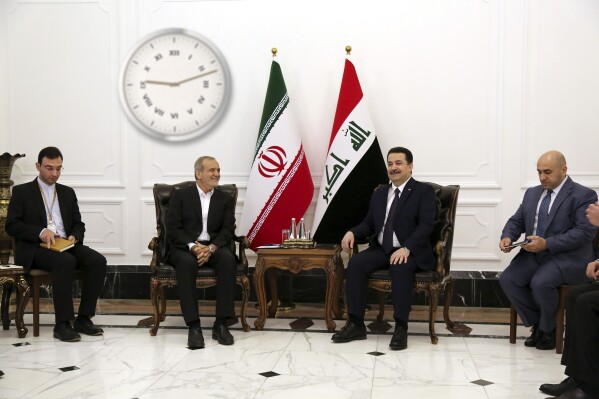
9:12
